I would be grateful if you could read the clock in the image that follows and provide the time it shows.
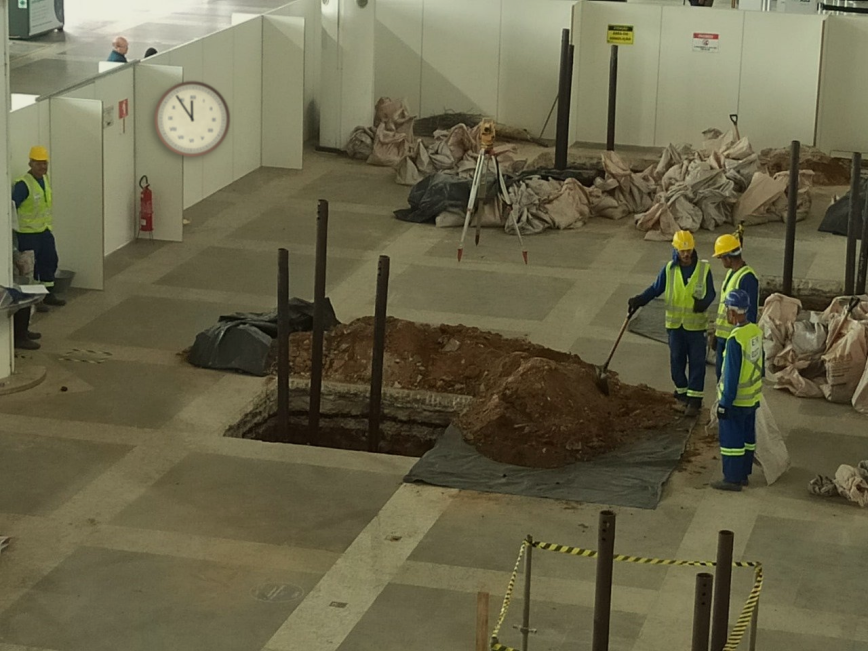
11:54
